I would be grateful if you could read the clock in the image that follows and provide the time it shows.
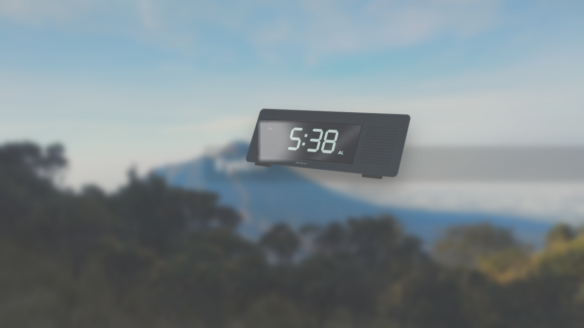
5:38
